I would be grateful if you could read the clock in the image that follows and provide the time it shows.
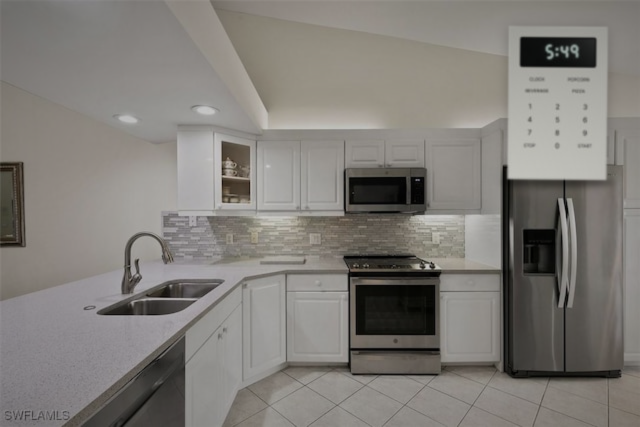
5:49
